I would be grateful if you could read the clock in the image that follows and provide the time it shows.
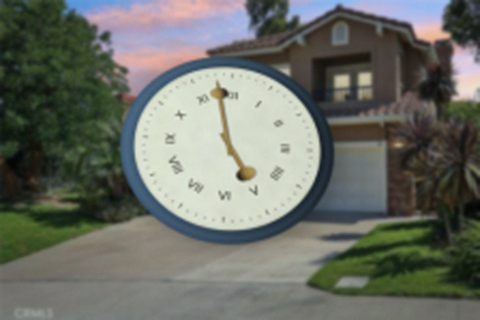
4:58
